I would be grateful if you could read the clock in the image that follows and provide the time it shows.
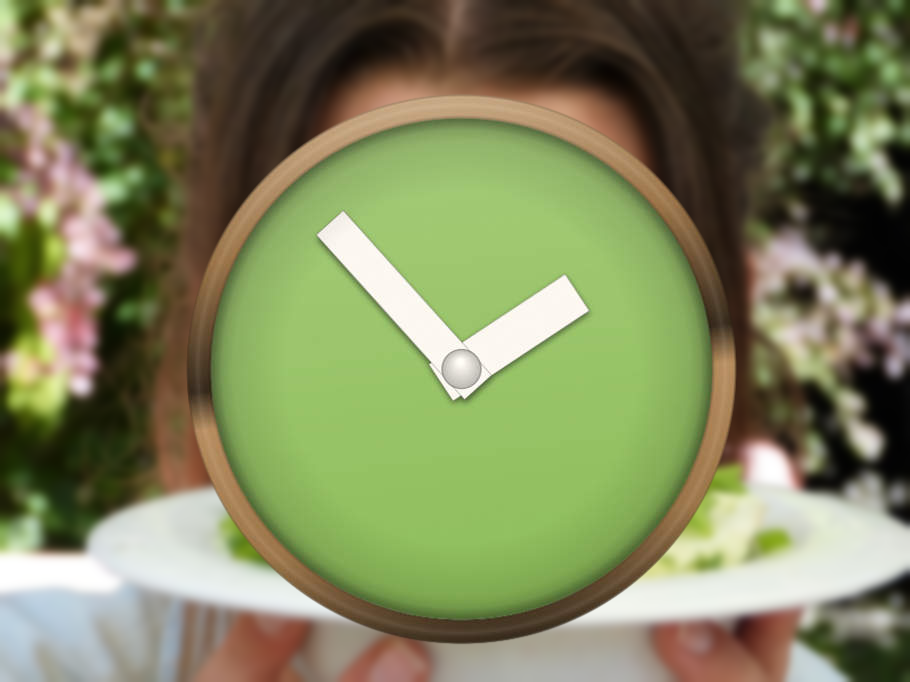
1:53
